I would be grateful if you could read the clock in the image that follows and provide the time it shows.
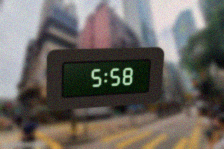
5:58
